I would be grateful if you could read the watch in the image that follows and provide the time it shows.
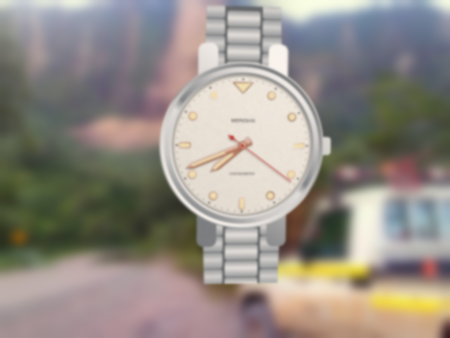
7:41:21
